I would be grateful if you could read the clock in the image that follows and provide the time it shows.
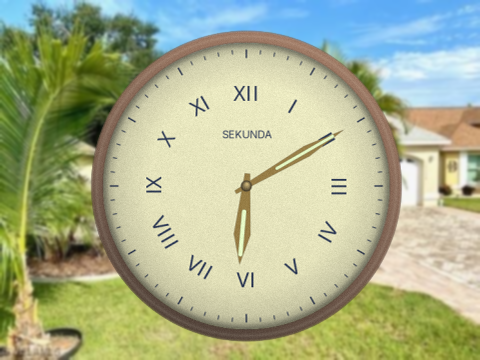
6:10
